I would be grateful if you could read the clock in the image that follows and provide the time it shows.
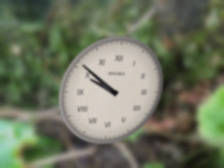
9:51
